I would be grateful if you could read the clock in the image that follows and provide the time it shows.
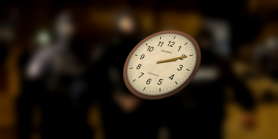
2:10
